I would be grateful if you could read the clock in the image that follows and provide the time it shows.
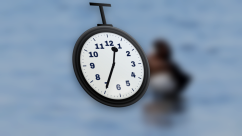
12:35
